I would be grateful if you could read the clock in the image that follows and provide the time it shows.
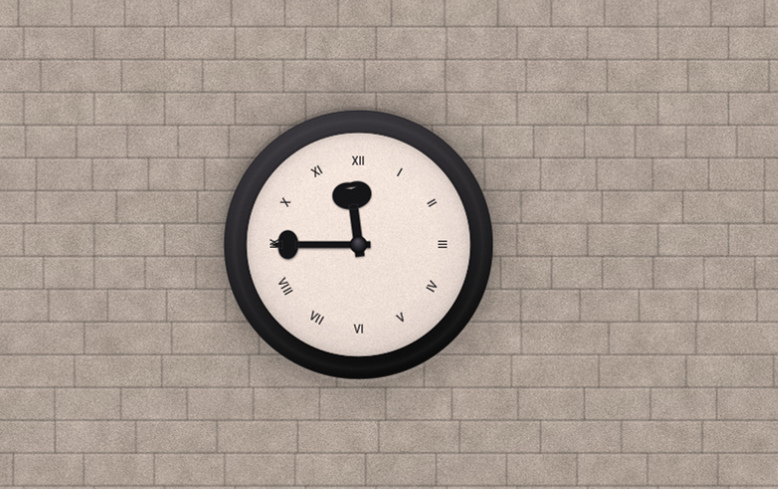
11:45
